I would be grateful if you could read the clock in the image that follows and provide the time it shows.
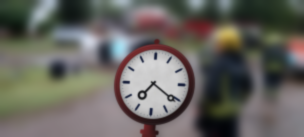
7:21
